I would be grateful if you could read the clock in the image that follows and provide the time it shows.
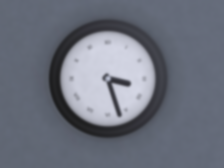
3:27
